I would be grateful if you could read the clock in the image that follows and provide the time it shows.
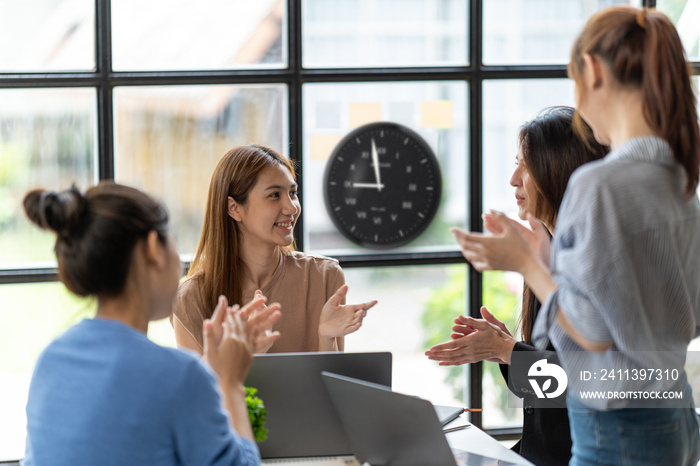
8:58
